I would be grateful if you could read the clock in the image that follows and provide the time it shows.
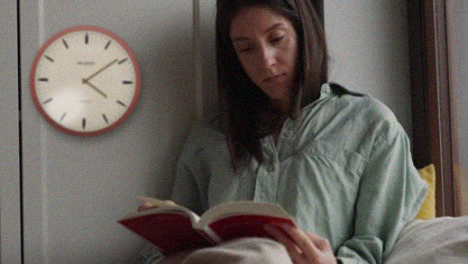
4:09
